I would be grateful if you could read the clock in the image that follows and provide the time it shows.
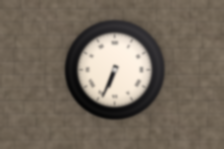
6:34
